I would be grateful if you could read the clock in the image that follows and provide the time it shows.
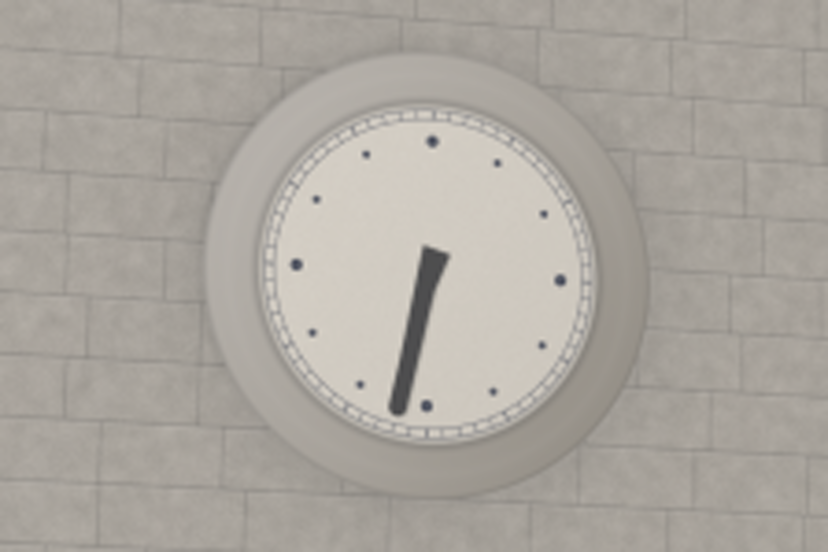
6:32
